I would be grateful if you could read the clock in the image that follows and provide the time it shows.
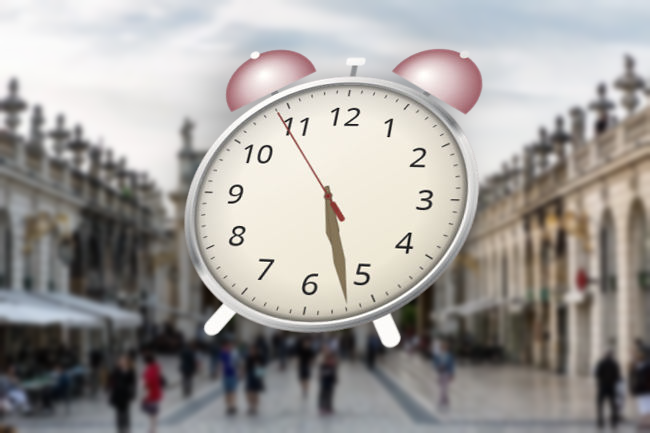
5:26:54
